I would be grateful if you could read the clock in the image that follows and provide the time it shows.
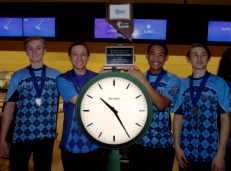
10:25
